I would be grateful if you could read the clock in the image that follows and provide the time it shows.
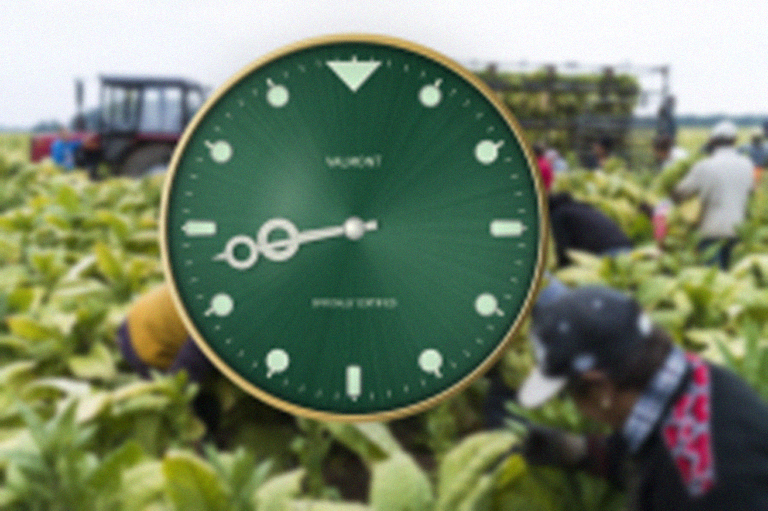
8:43
